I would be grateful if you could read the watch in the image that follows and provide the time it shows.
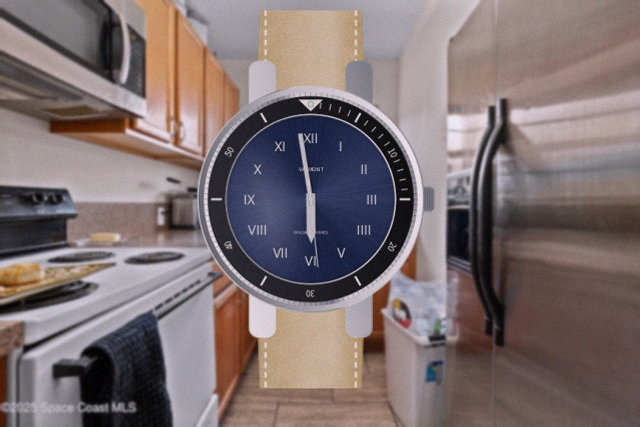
5:58:29
